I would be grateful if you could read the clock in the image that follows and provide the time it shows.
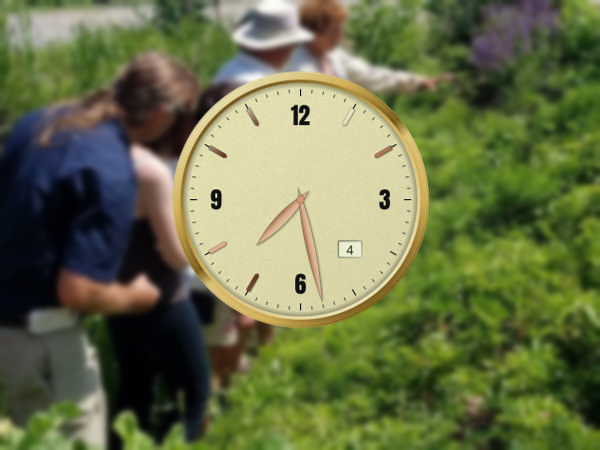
7:28
